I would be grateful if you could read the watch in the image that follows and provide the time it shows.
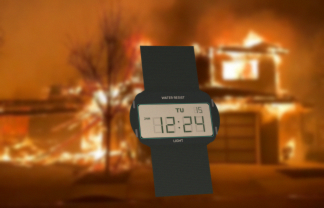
12:24
